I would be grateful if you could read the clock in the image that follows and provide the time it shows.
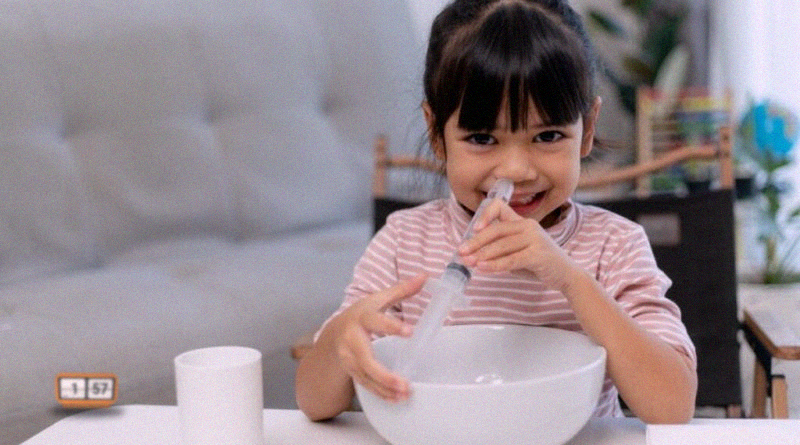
1:57
